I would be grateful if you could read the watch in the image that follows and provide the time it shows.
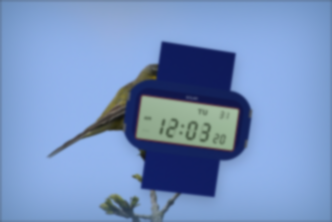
12:03
